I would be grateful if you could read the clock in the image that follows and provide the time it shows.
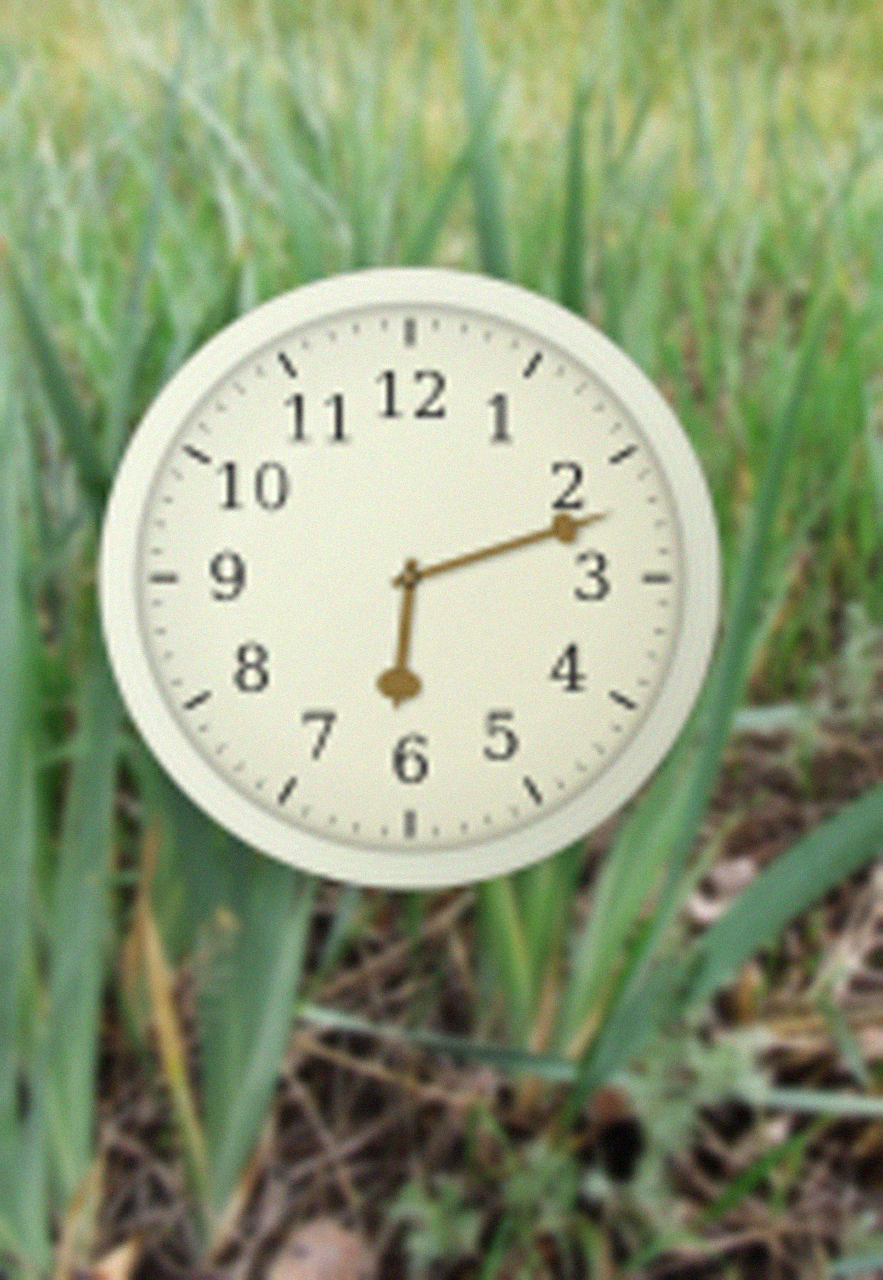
6:12
